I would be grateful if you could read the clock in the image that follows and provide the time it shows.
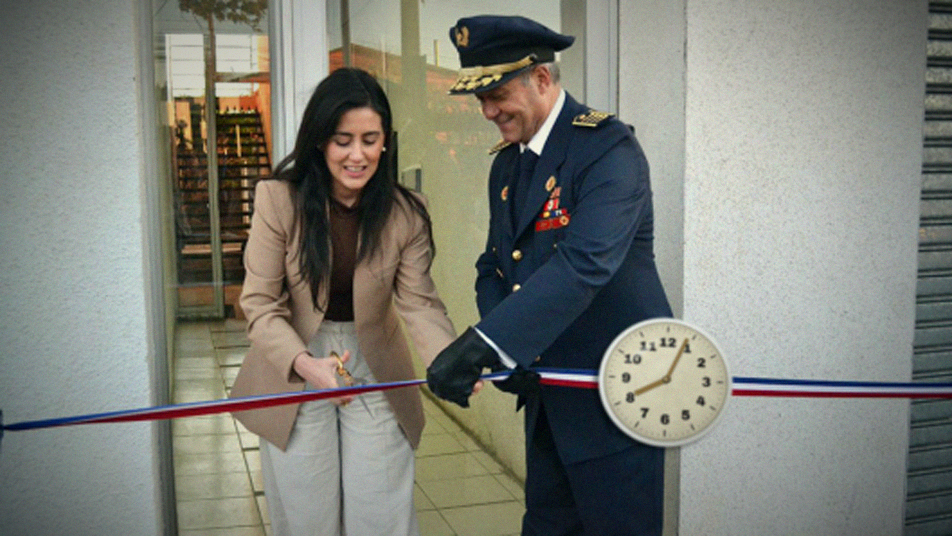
8:04
